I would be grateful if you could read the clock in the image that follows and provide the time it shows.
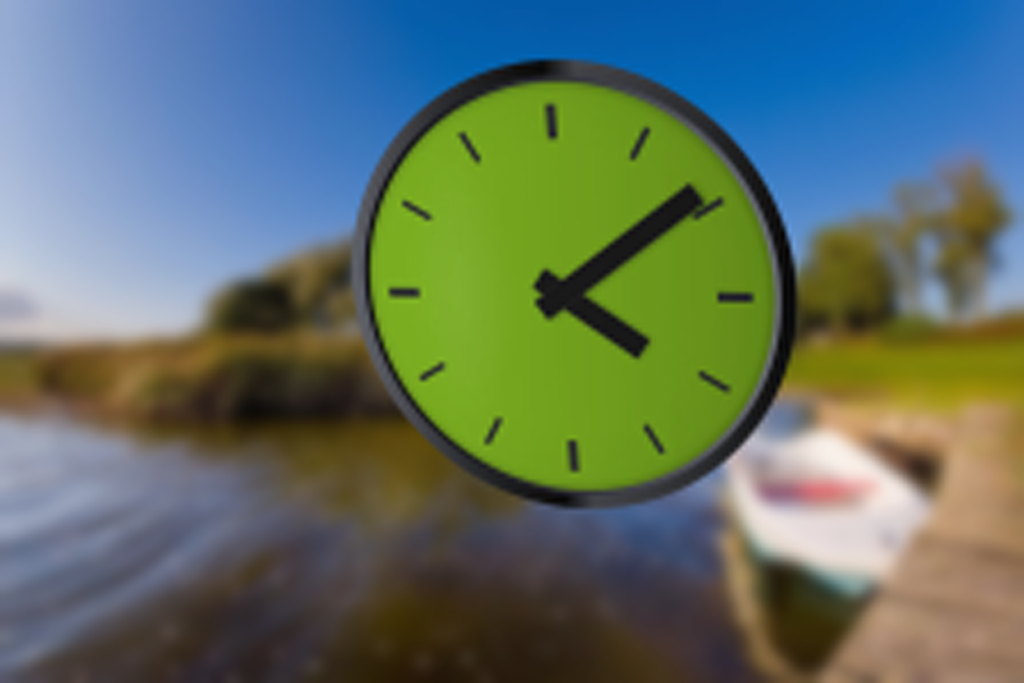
4:09
